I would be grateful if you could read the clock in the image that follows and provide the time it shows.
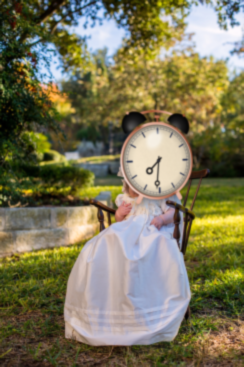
7:31
